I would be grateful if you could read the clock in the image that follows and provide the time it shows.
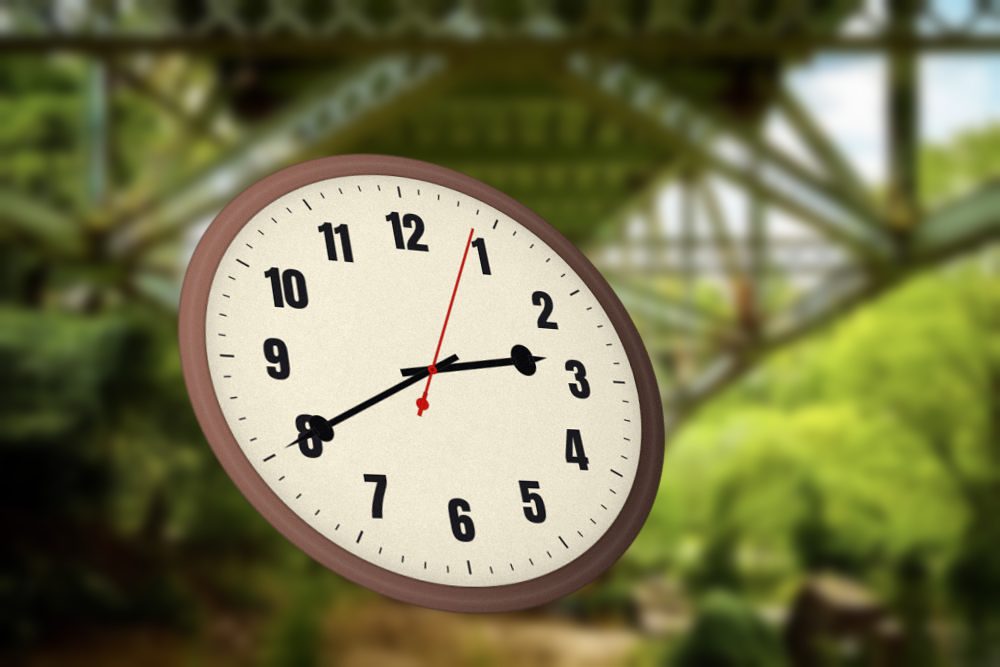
2:40:04
